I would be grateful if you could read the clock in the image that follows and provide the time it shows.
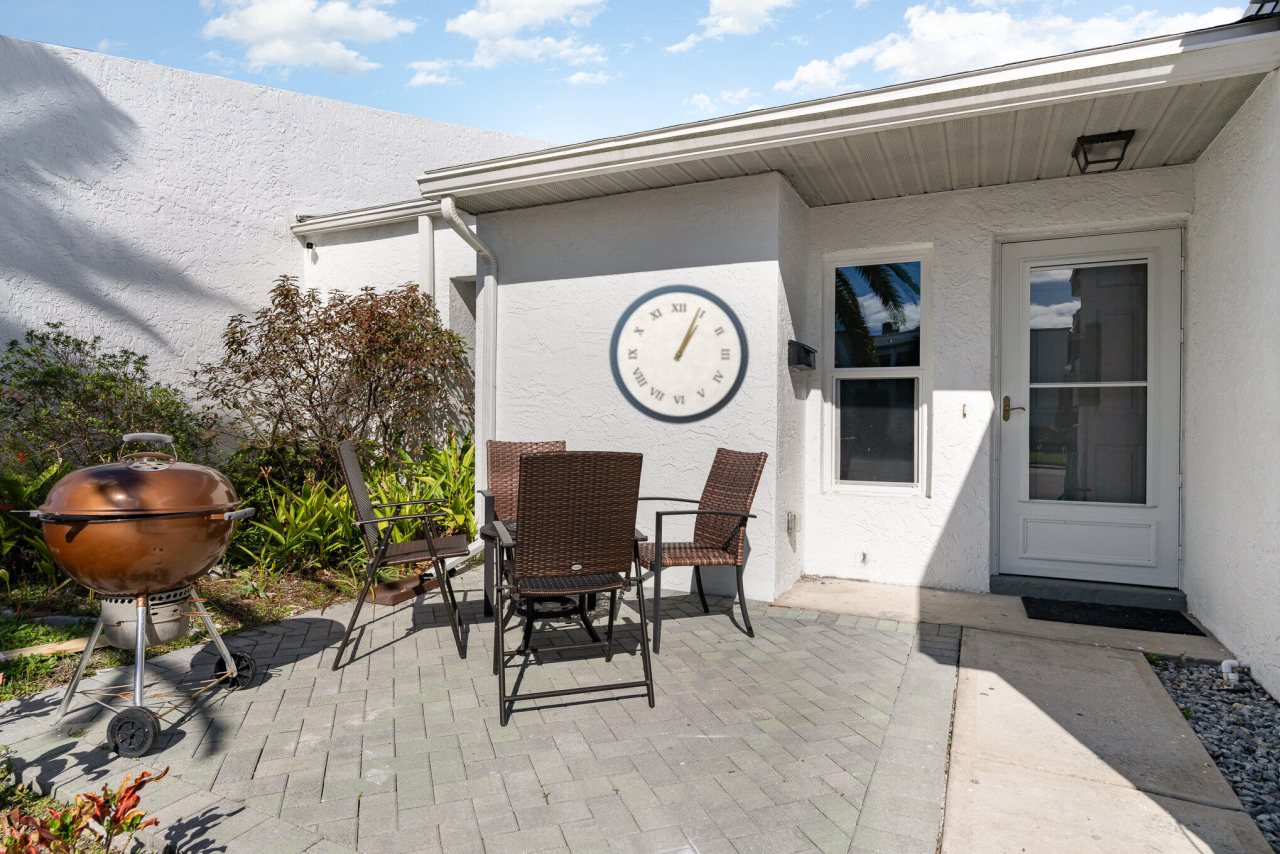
1:04
